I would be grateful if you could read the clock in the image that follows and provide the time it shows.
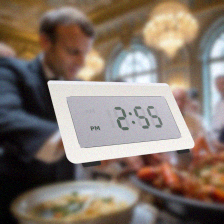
2:55
